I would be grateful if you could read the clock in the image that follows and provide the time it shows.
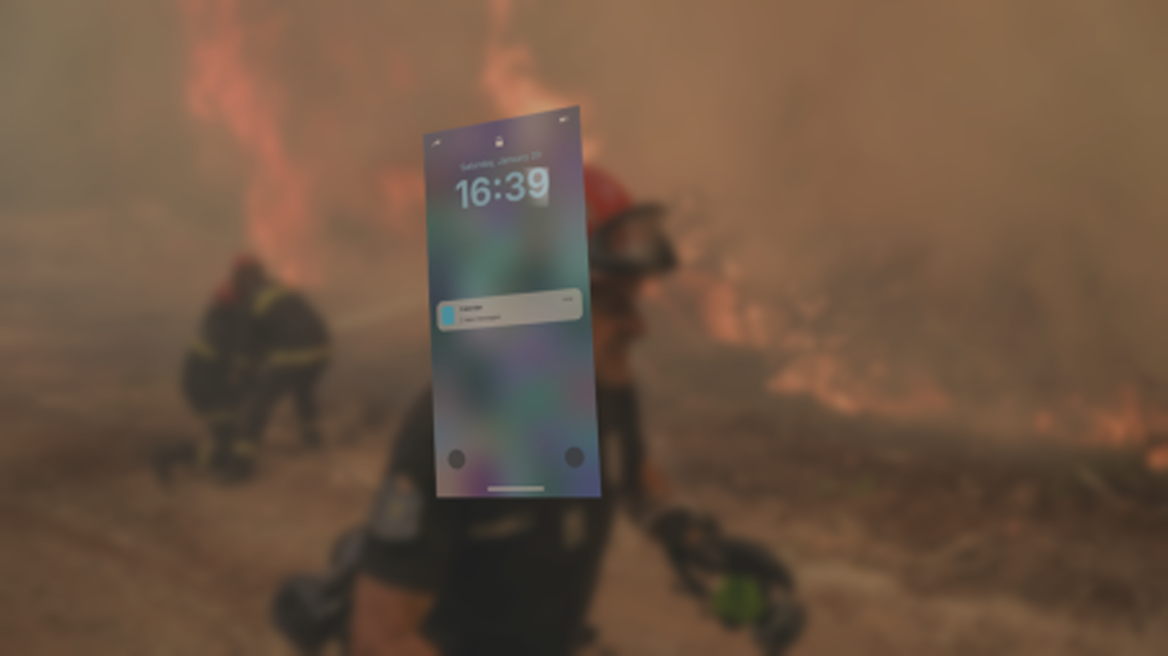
16:39
